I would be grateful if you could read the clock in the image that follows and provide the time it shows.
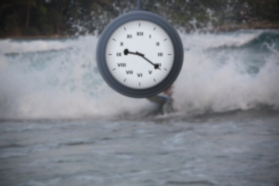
9:21
